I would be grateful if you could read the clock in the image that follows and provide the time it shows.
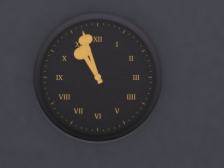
10:57
